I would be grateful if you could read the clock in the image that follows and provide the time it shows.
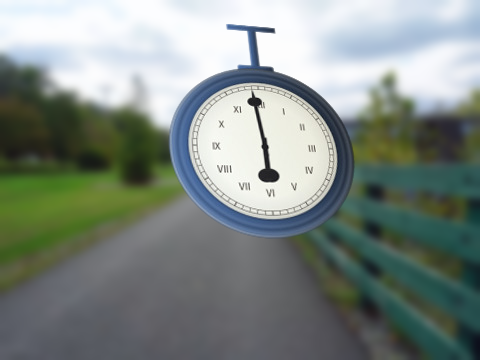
5:59
